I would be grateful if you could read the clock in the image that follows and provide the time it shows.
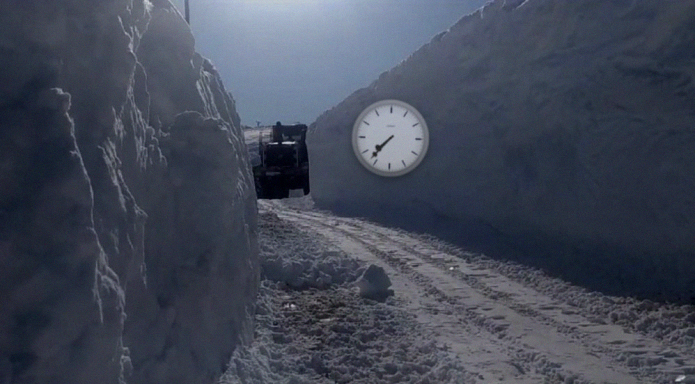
7:37
